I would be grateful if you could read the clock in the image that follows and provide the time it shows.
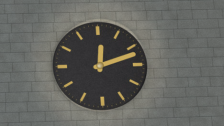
12:12
